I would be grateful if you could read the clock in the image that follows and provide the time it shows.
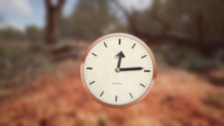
12:14
